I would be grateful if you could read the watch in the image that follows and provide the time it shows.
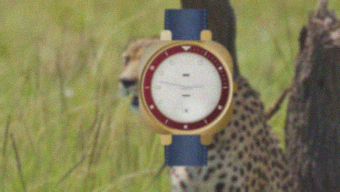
2:47
